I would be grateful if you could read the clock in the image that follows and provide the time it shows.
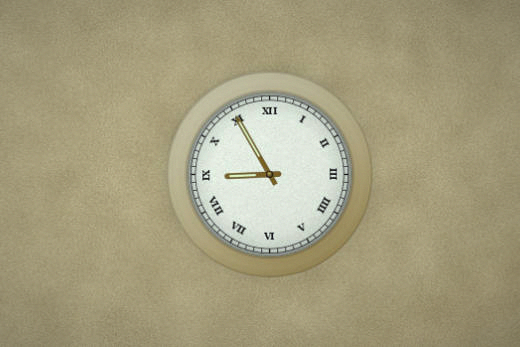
8:55
